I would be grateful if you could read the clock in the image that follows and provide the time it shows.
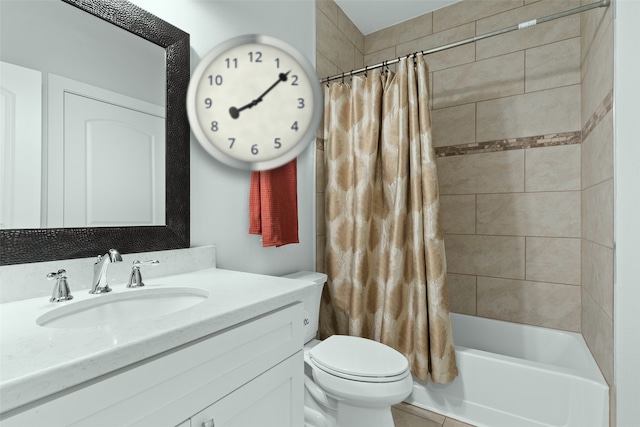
8:08
